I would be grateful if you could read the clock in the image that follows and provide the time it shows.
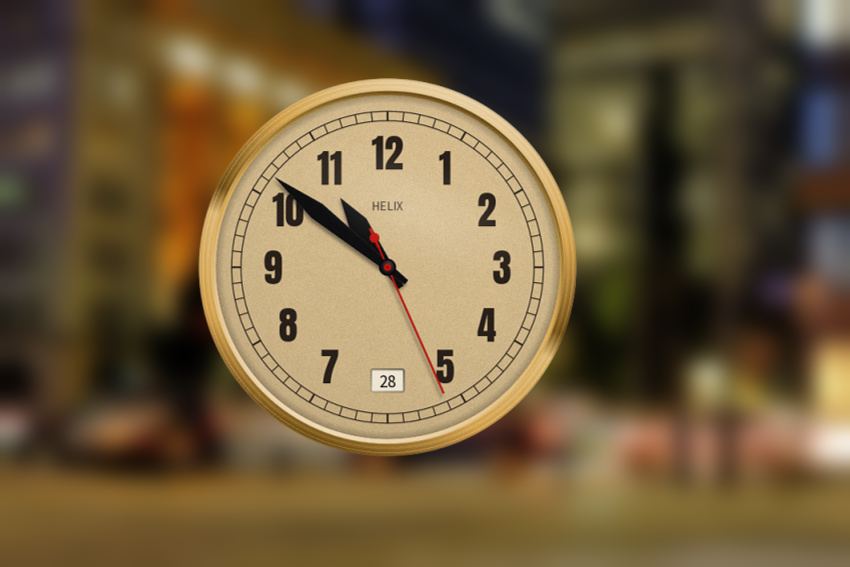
10:51:26
